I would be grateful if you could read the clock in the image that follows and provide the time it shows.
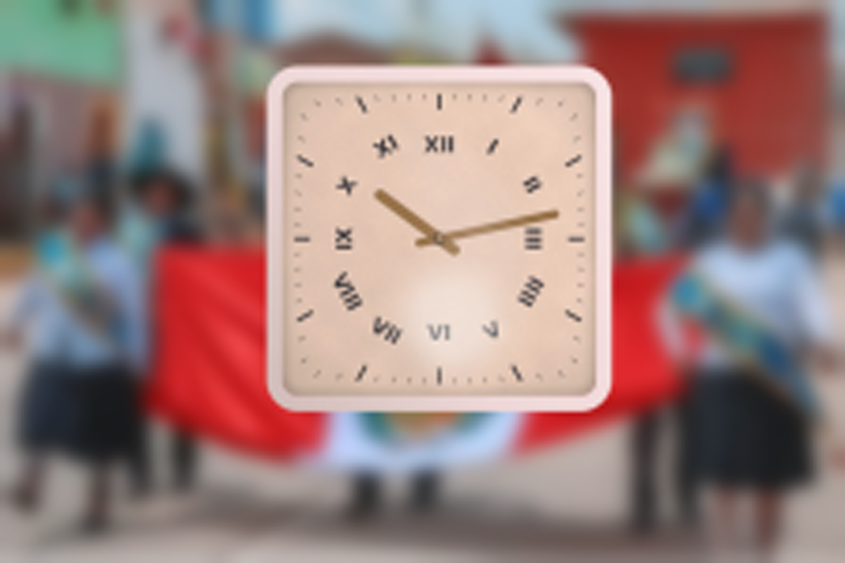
10:13
